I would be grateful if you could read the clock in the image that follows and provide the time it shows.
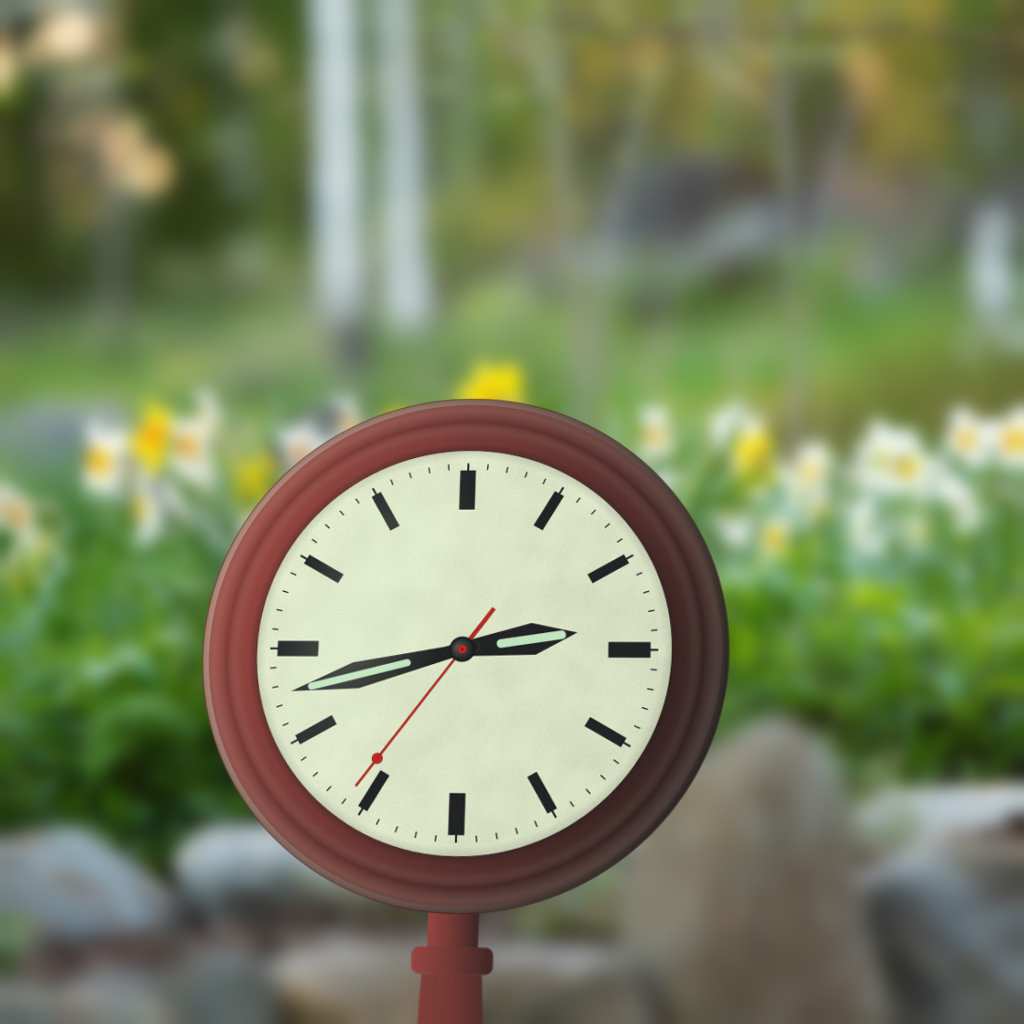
2:42:36
